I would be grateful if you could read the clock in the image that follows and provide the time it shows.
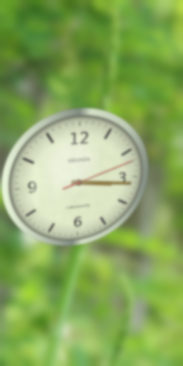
3:16:12
